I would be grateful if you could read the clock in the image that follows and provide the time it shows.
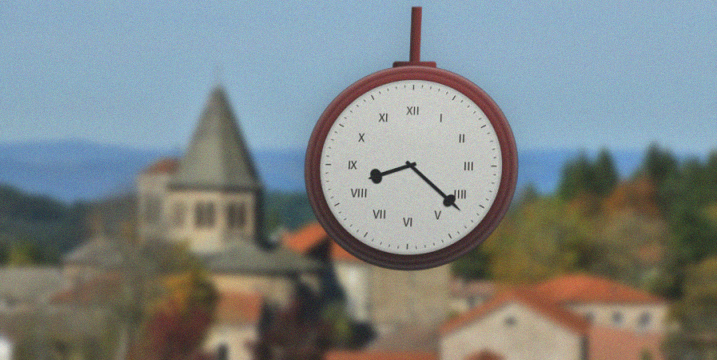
8:22
